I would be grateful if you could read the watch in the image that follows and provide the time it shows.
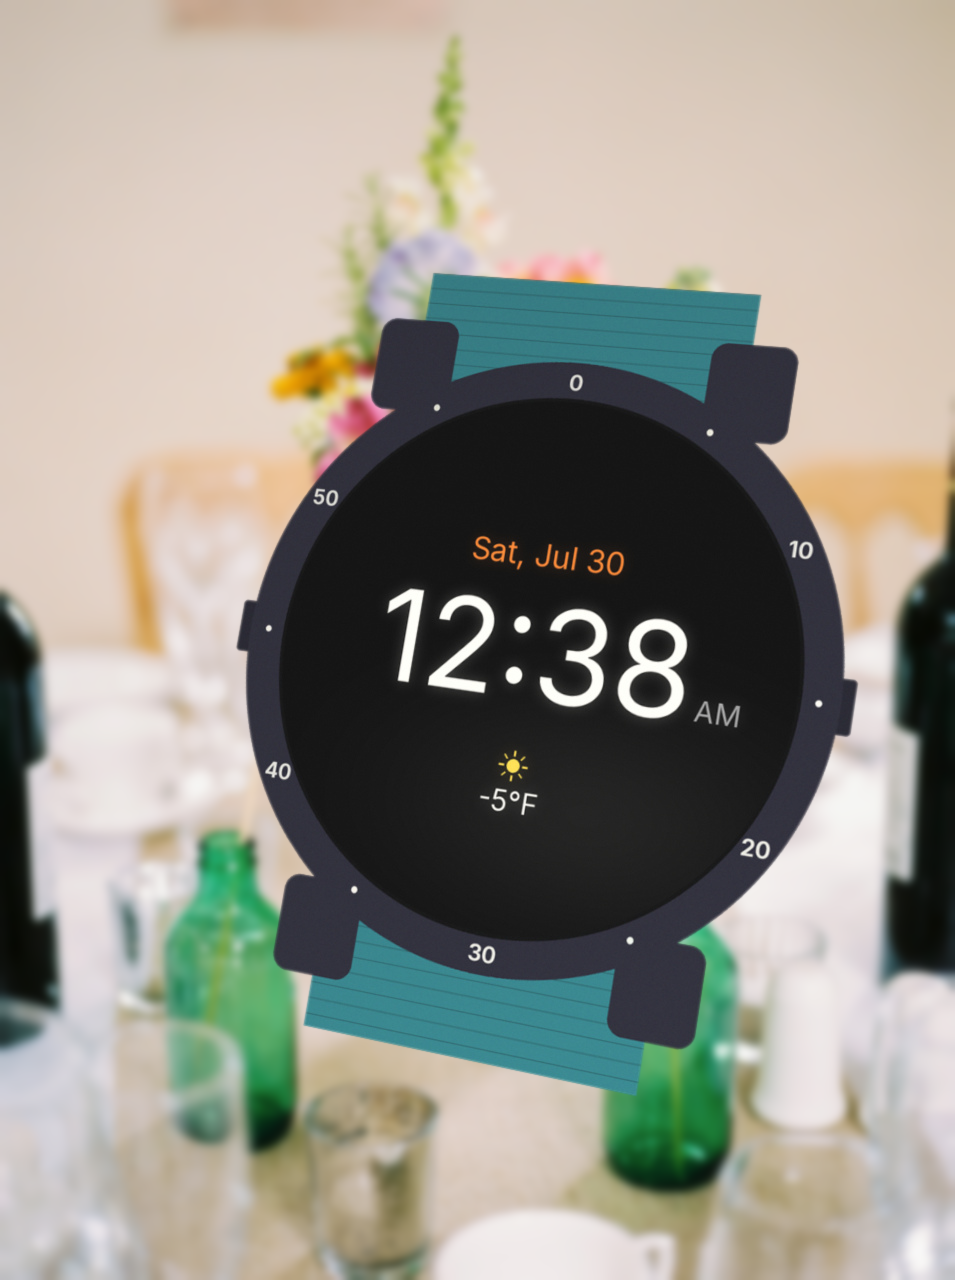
12:38
